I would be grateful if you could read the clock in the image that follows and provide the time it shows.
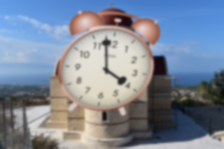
3:58
